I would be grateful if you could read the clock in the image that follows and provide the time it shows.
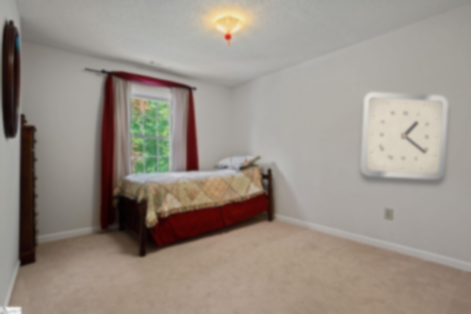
1:21
